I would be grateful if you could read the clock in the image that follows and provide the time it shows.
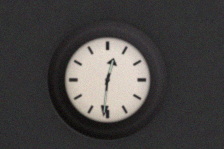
12:31
